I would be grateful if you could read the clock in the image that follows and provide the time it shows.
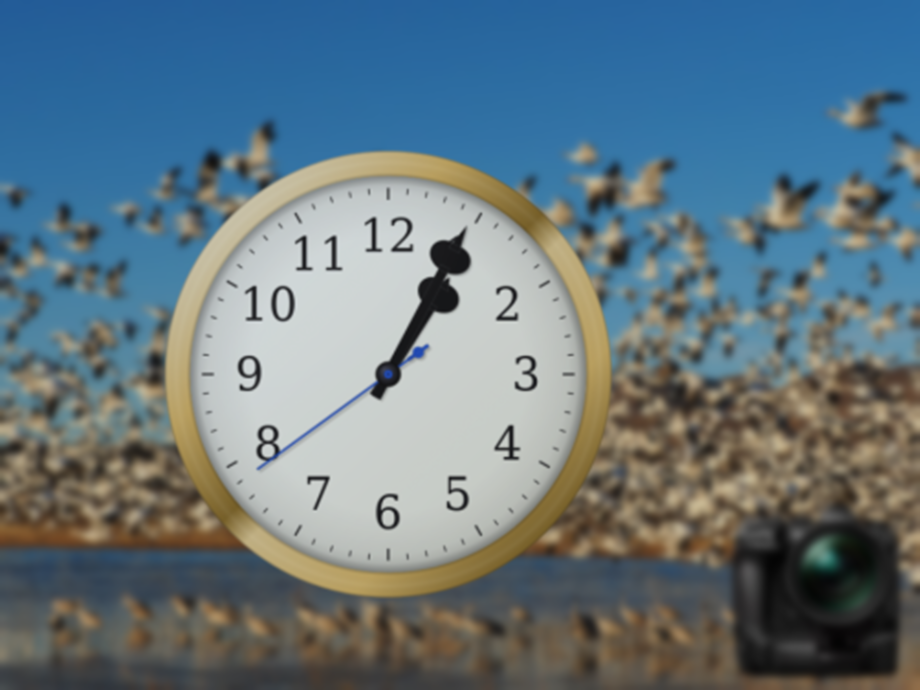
1:04:39
